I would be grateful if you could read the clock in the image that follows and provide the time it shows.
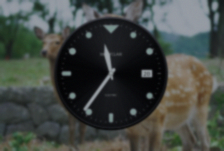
11:36
